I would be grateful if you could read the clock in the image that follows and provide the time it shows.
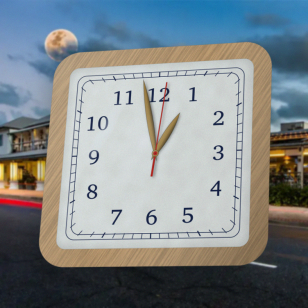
12:58:01
